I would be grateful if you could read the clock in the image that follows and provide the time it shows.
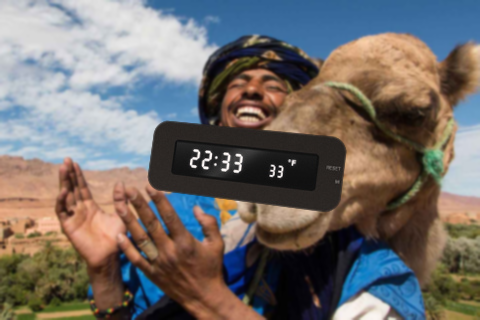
22:33
